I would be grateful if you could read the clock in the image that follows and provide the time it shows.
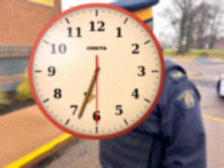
6:33:30
